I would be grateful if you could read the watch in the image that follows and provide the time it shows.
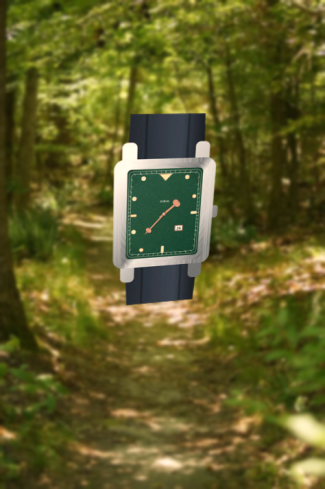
1:37
